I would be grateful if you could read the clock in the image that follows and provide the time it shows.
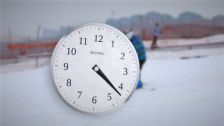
4:22
